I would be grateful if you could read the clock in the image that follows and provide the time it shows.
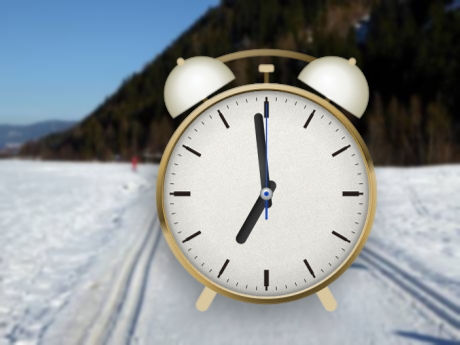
6:59:00
